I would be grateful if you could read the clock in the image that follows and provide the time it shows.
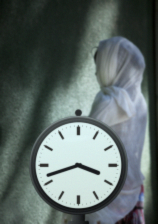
3:42
